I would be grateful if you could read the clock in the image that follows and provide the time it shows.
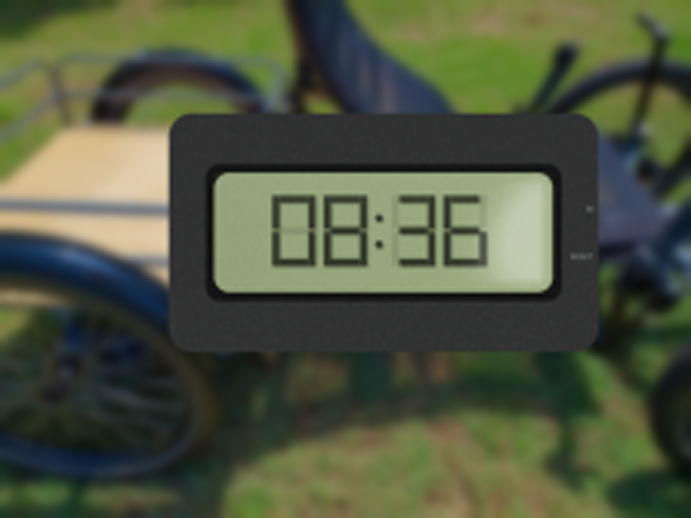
8:36
